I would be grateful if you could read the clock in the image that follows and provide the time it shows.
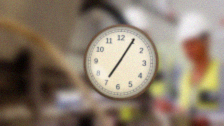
7:05
